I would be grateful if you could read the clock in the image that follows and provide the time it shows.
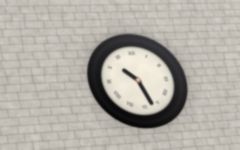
10:27
